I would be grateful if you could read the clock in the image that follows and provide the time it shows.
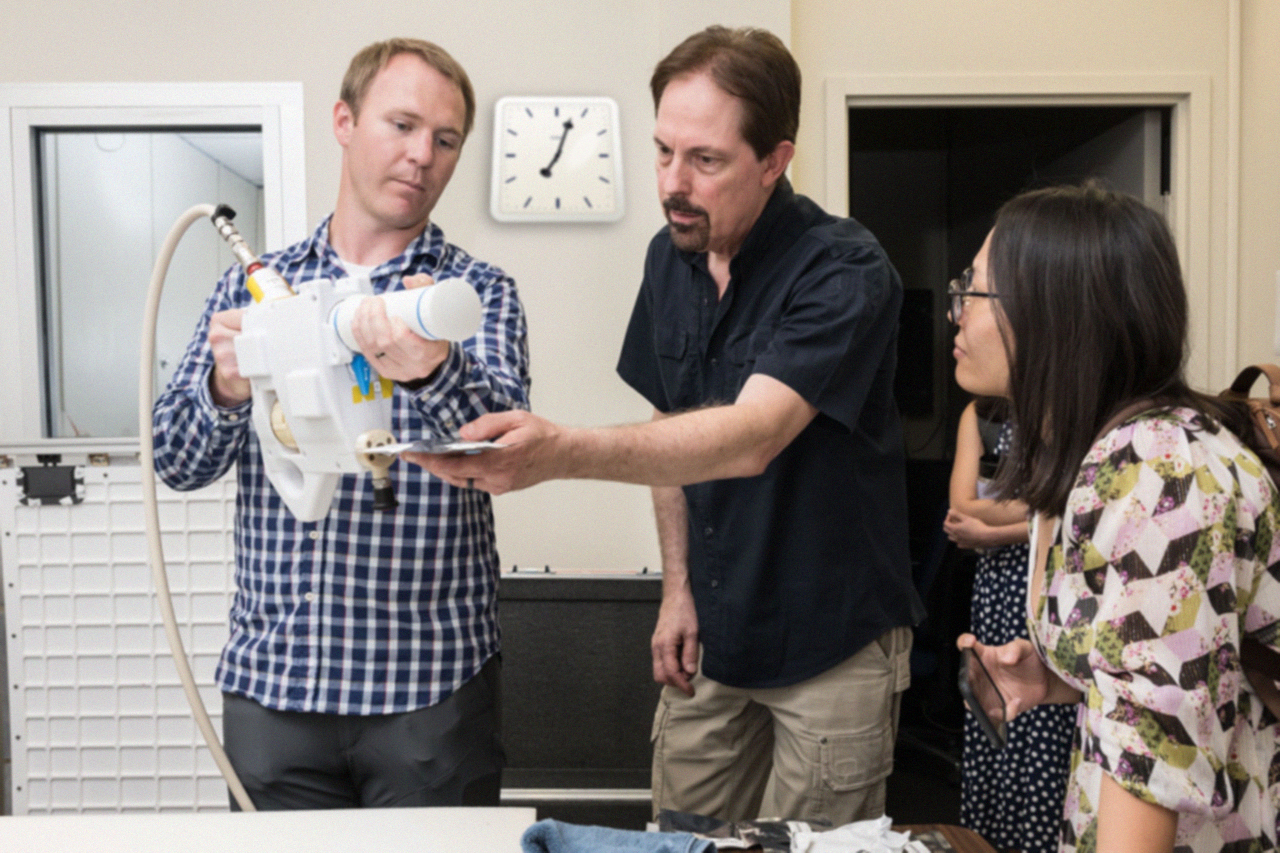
7:03
